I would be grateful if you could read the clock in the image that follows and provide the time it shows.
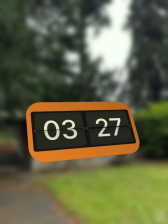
3:27
